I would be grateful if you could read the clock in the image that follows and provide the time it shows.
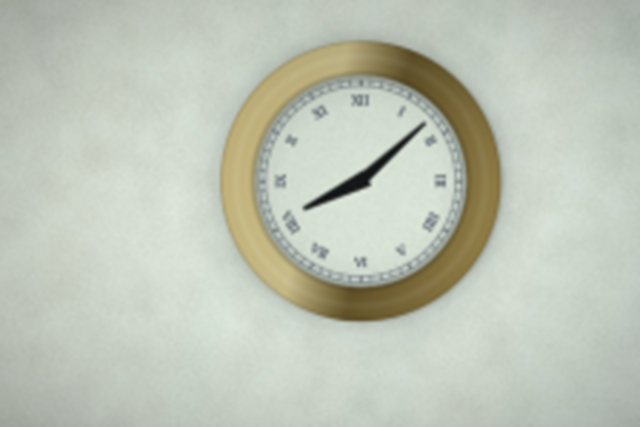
8:08
